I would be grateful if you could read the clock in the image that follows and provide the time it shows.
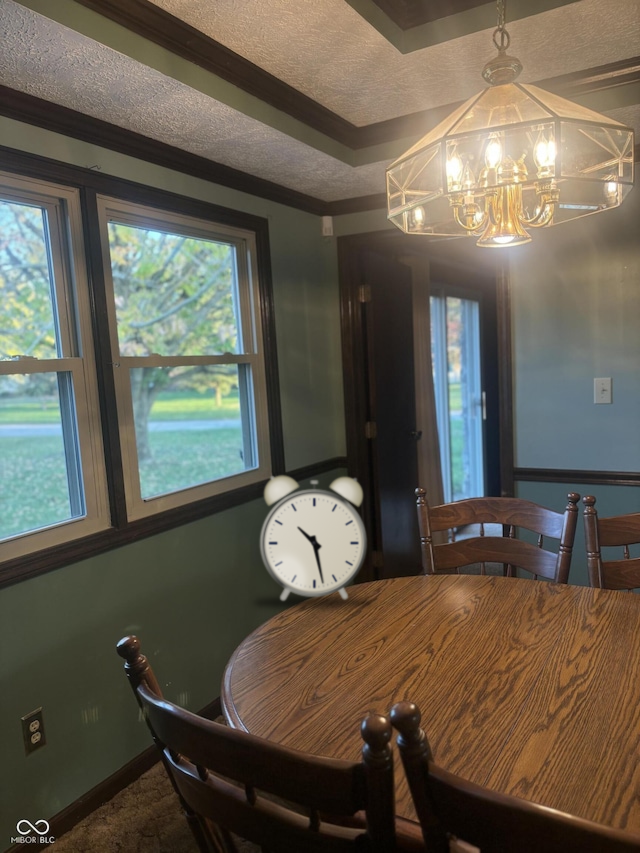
10:28
